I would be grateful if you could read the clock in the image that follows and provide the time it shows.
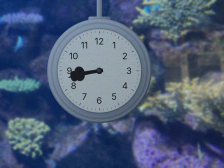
8:43
